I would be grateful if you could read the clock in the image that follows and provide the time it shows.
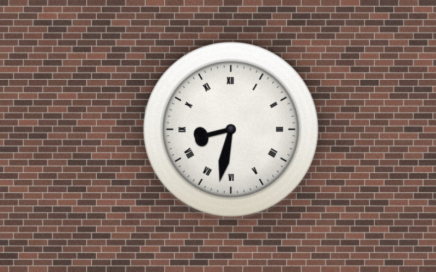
8:32
